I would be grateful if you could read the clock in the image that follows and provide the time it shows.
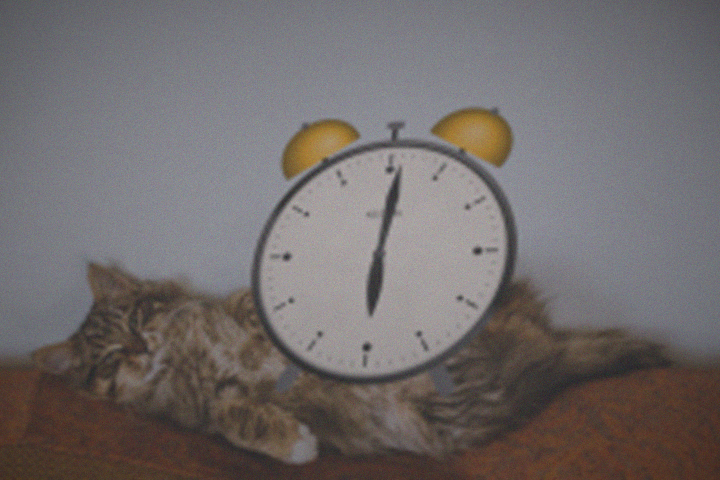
6:01
